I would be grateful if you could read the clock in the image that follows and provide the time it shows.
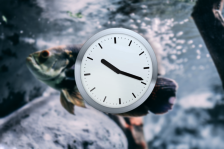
10:19
